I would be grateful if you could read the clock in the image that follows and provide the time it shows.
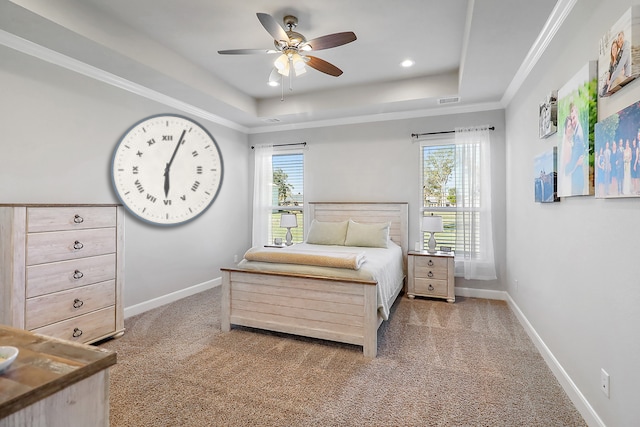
6:04
